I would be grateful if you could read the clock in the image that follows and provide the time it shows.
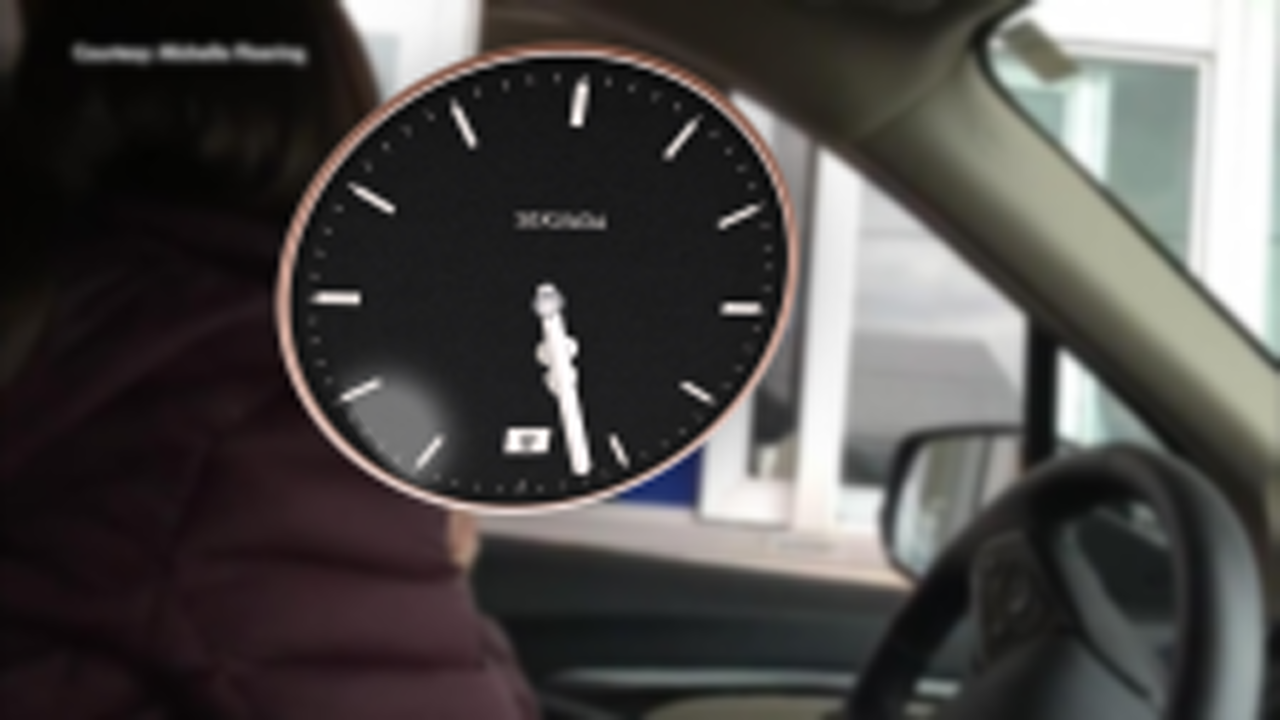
5:27
